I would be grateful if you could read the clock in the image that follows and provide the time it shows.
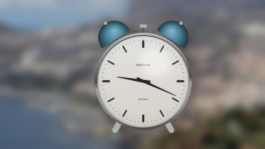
9:19
